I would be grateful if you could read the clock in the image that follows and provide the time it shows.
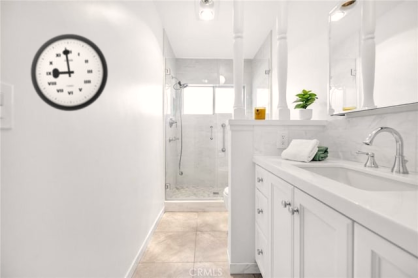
8:59
